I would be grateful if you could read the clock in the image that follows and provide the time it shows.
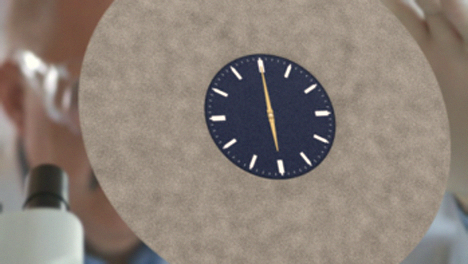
6:00
